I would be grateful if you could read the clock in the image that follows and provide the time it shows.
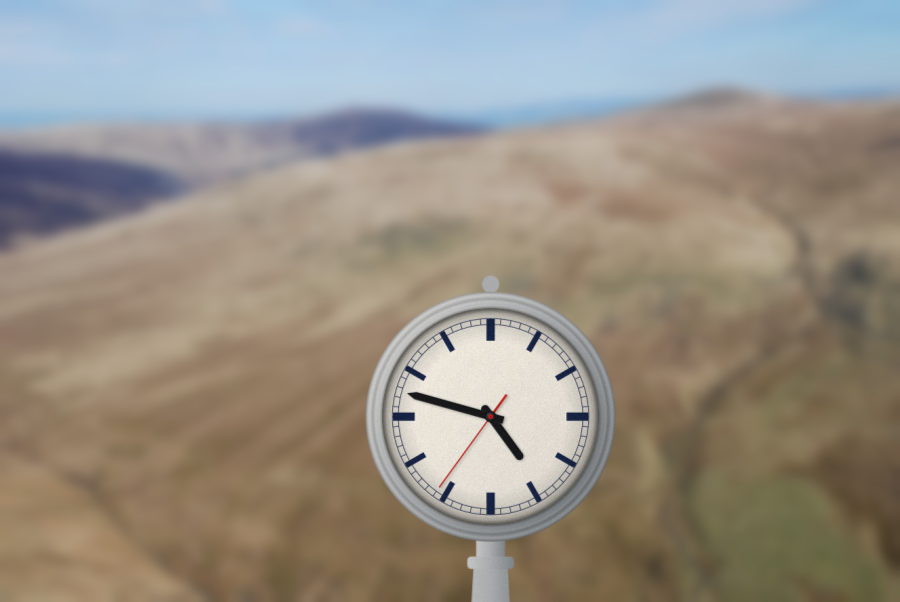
4:47:36
